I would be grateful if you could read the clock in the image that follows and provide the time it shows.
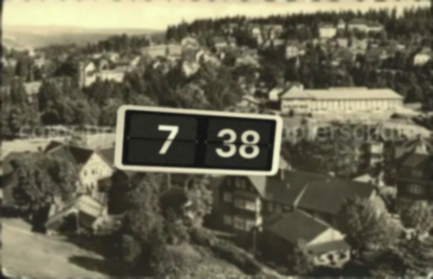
7:38
